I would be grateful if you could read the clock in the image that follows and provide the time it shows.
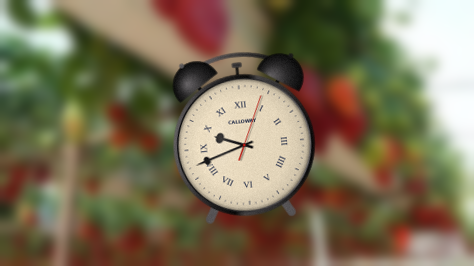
9:42:04
